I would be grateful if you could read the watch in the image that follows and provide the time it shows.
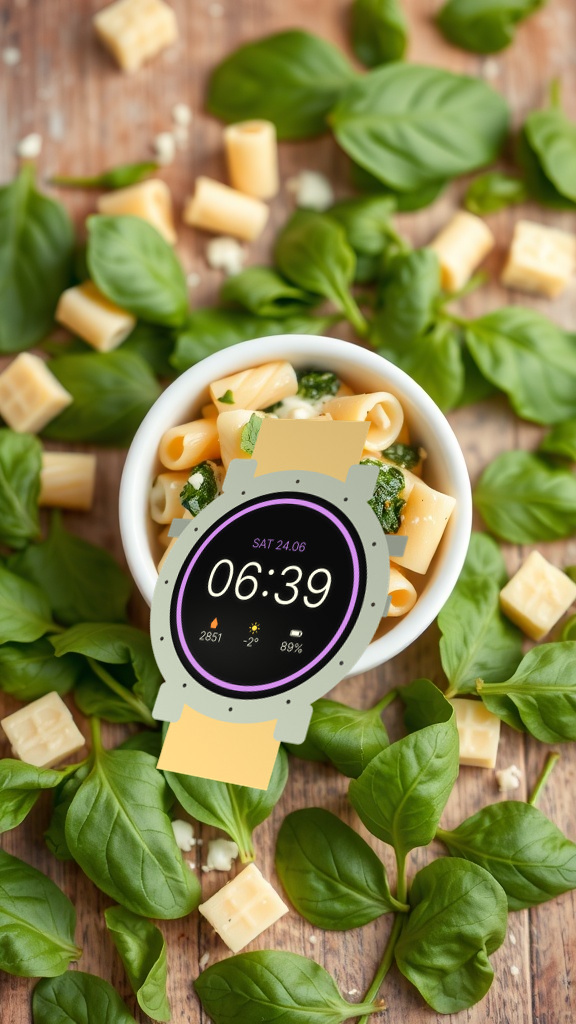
6:39
